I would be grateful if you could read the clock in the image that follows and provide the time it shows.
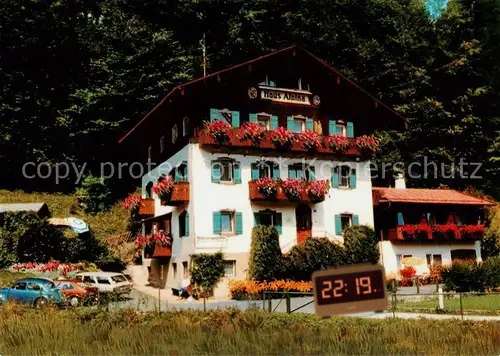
22:19
